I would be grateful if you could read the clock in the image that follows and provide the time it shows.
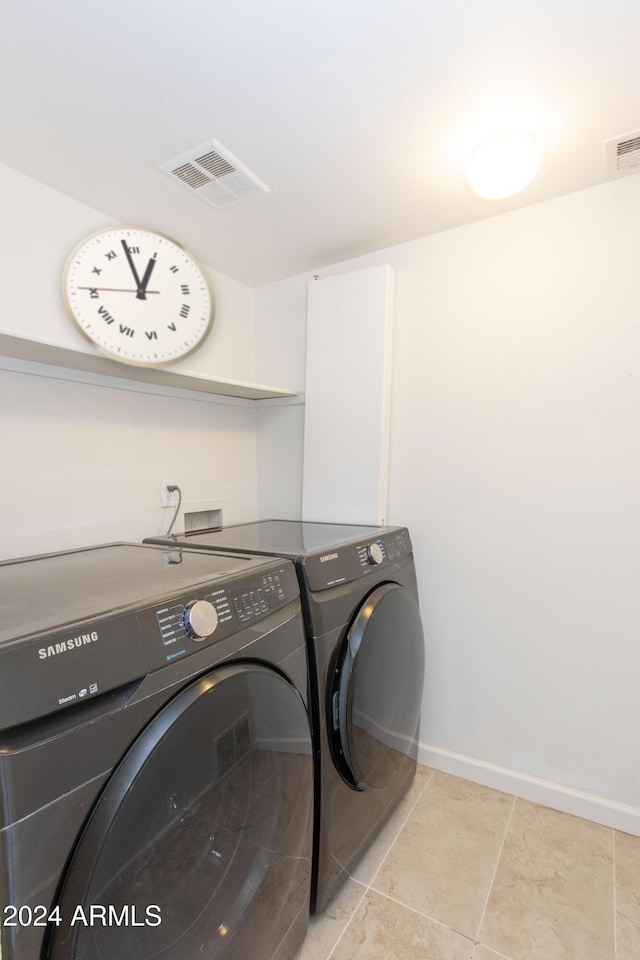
12:58:46
